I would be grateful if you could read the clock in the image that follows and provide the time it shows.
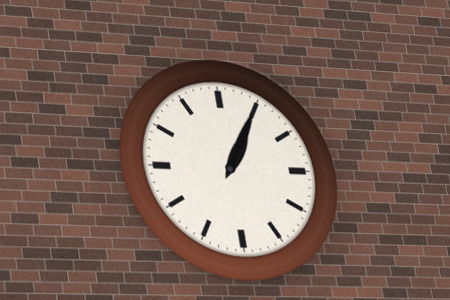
1:05
